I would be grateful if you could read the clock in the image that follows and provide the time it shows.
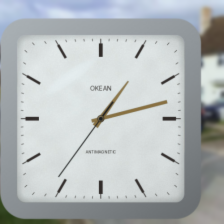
1:12:36
